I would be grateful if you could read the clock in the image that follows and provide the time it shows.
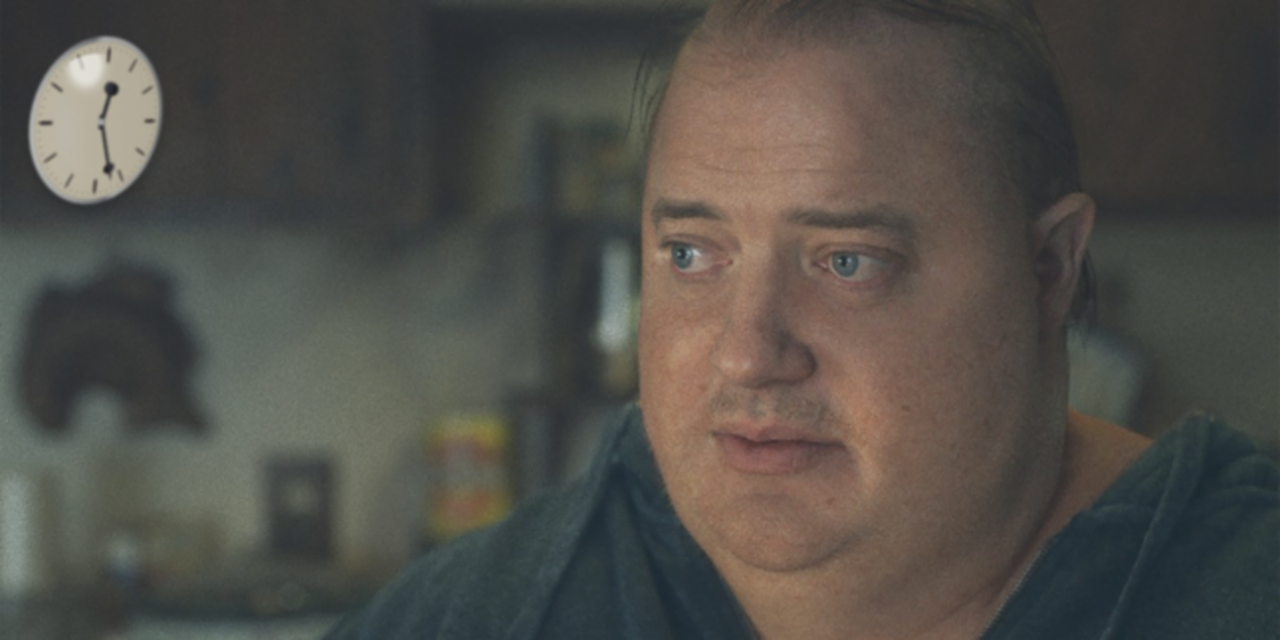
12:27
